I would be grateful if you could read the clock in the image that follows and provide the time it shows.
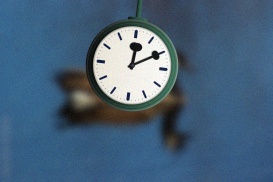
12:10
